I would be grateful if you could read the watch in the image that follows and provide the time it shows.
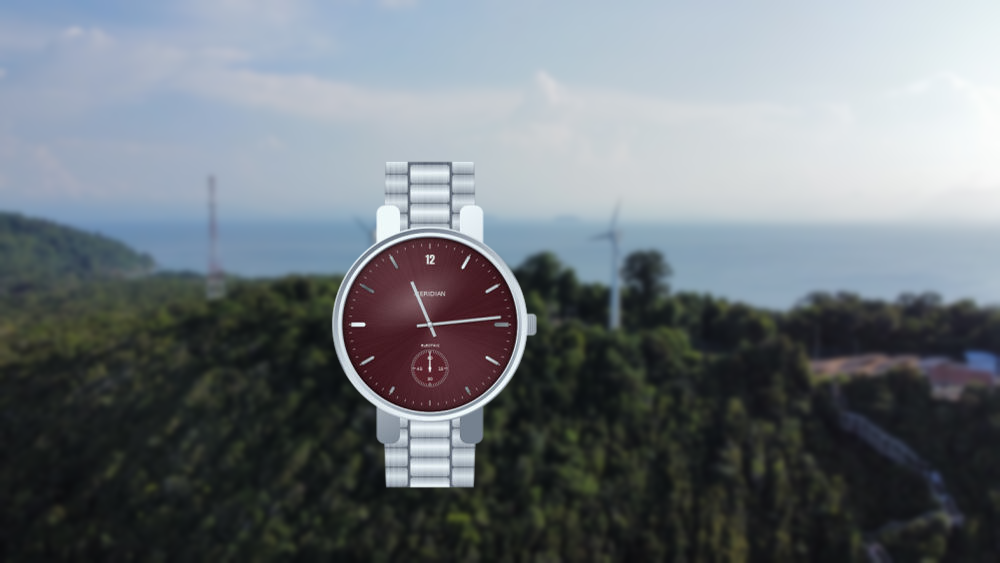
11:14
